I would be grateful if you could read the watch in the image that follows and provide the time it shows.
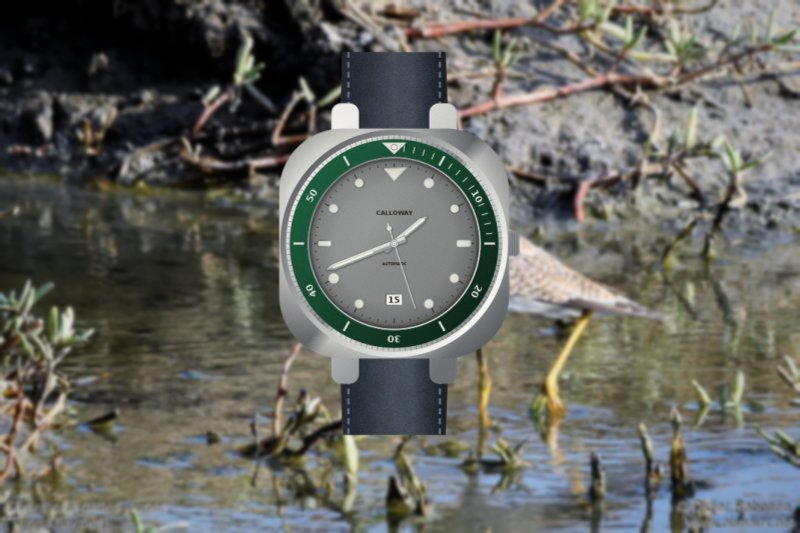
1:41:27
